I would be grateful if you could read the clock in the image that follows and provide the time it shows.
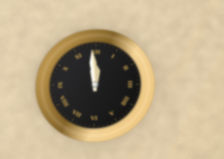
11:59
